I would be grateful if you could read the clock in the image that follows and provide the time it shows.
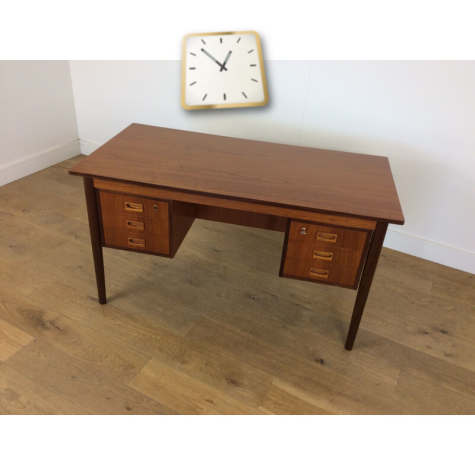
12:53
